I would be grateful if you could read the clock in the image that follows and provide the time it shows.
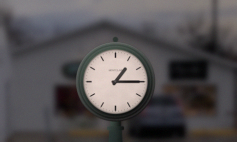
1:15
